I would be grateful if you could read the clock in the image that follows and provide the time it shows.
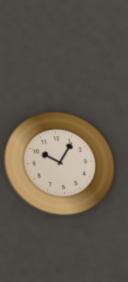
10:06
